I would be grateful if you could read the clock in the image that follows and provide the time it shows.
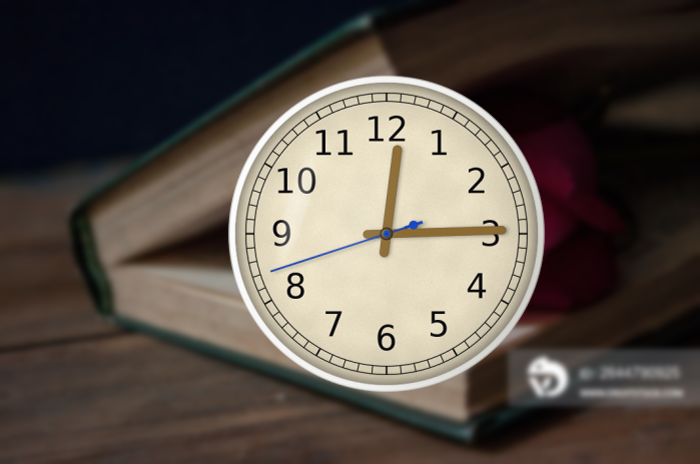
12:14:42
